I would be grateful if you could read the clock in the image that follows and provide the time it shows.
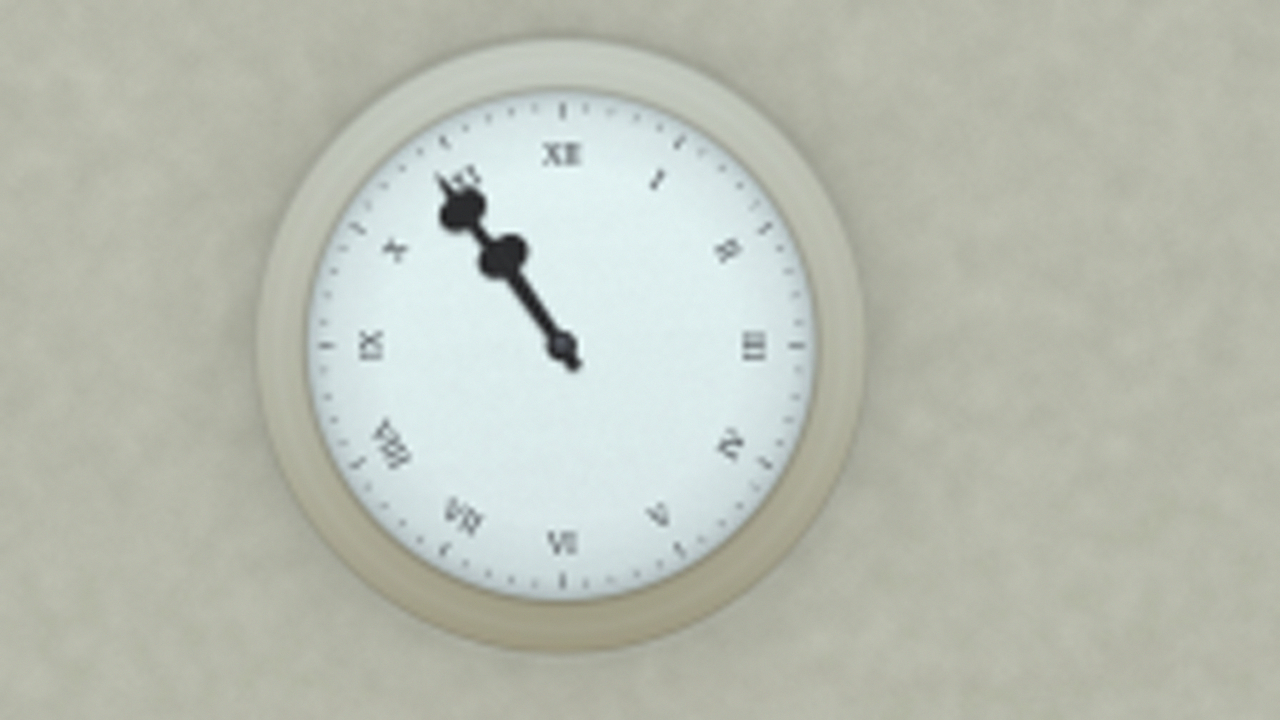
10:54
